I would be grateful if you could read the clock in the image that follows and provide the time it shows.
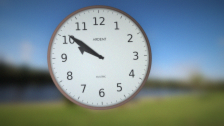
9:51
